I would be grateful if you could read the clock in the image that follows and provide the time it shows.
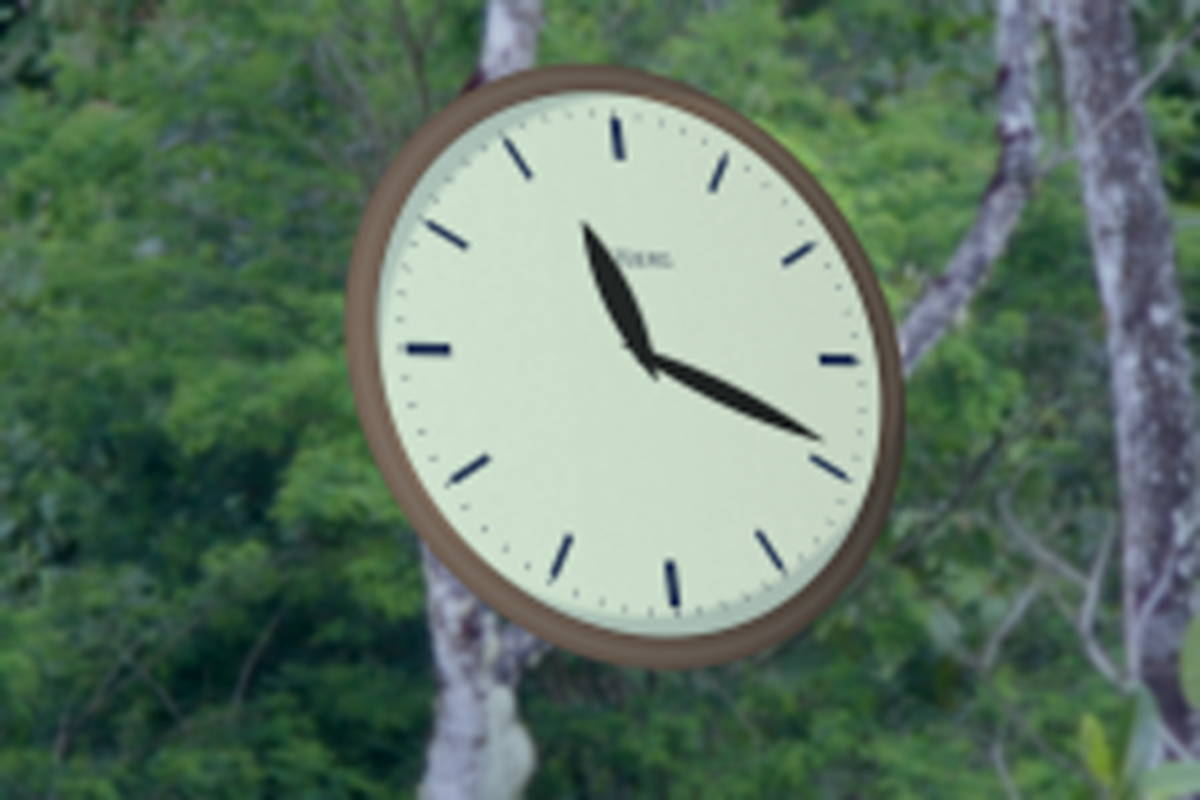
11:19
